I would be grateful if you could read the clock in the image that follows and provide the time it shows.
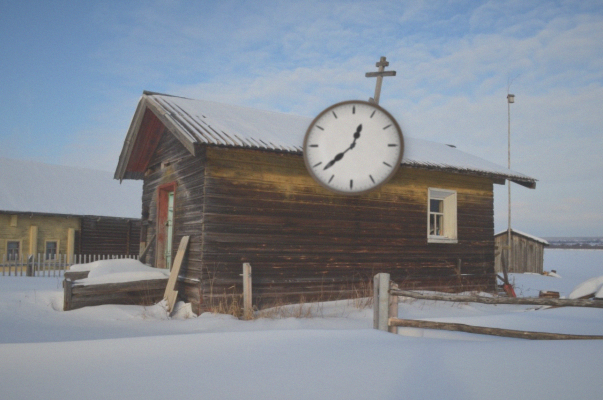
12:38
